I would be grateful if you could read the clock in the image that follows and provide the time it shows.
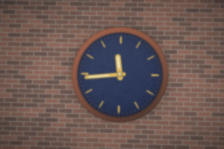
11:44
